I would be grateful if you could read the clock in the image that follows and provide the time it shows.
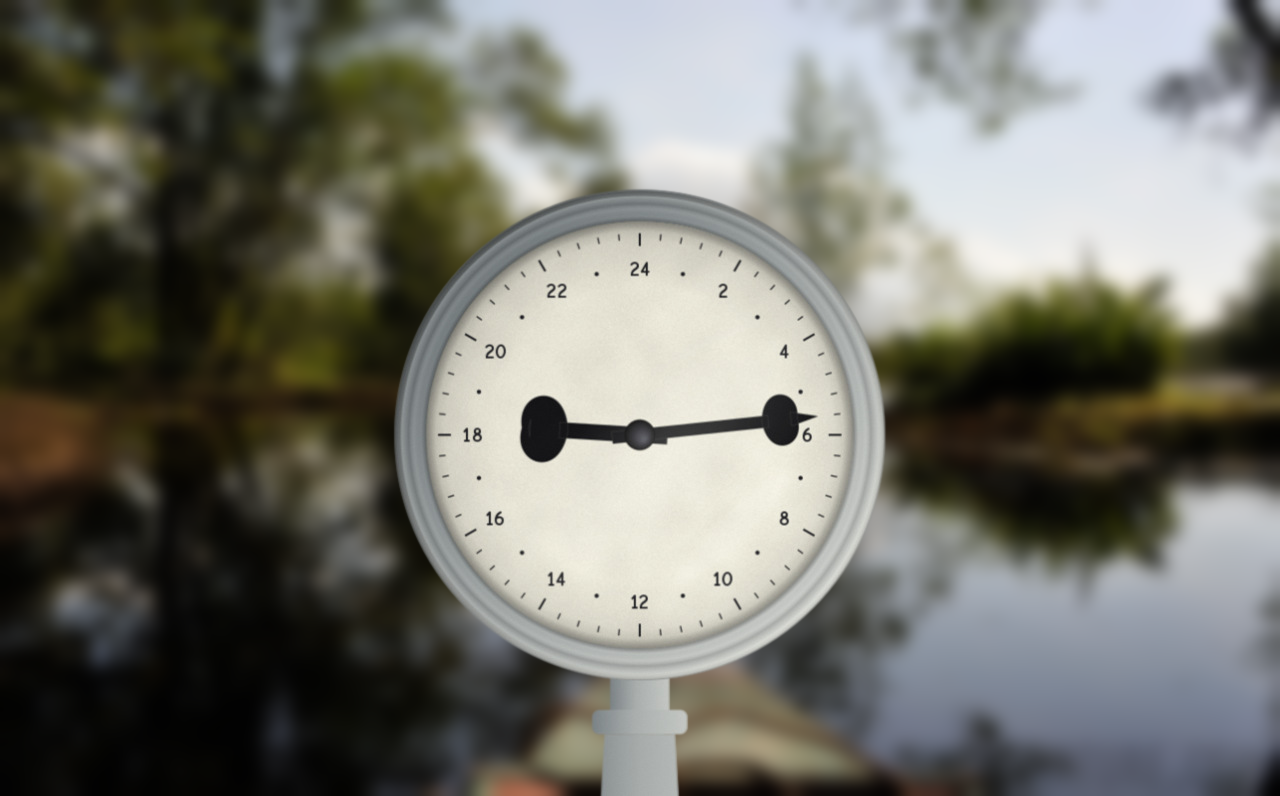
18:14
